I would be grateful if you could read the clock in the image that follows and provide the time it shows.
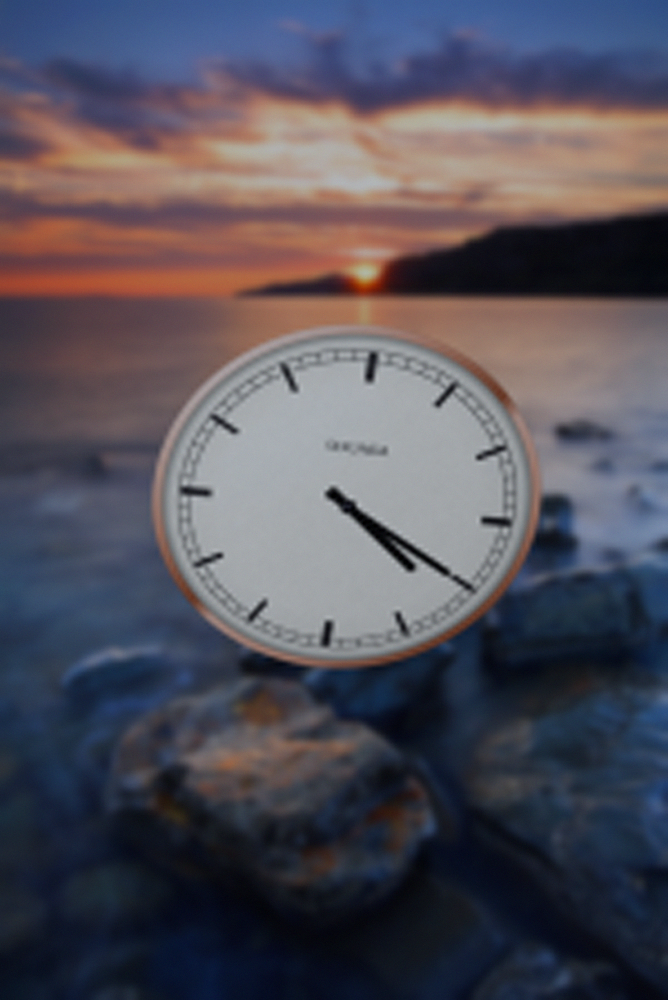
4:20
